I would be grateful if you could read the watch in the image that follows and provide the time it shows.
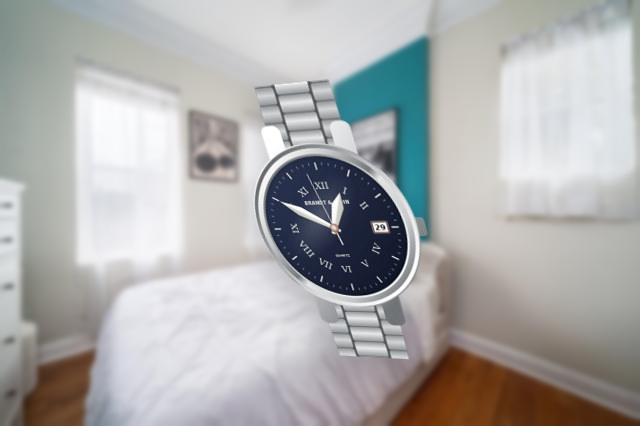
12:49:58
